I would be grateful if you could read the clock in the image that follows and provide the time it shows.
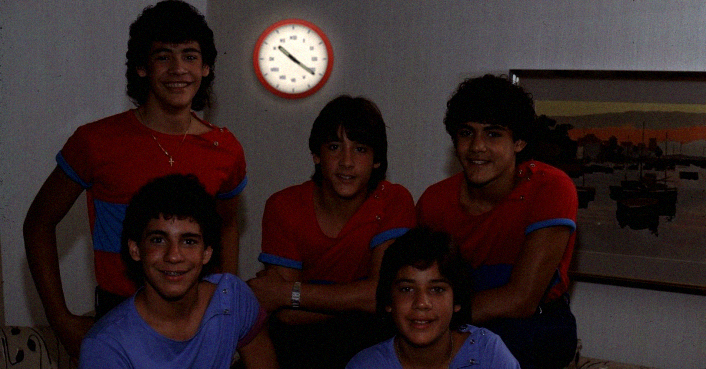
10:21
